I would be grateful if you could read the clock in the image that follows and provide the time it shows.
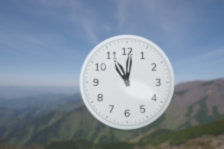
11:01
